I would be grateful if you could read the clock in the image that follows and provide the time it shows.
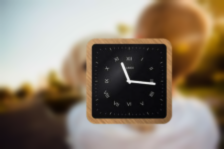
11:16
